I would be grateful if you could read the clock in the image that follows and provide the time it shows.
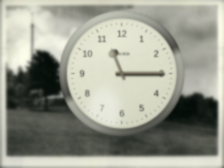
11:15
